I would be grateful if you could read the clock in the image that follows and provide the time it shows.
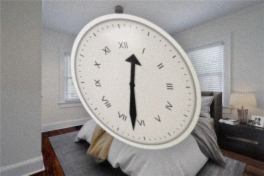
12:32
